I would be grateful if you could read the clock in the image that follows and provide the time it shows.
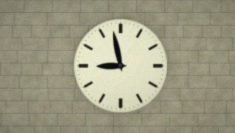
8:58
